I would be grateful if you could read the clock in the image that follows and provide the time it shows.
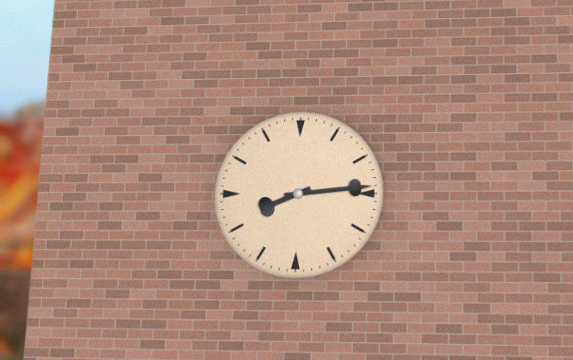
8:14
